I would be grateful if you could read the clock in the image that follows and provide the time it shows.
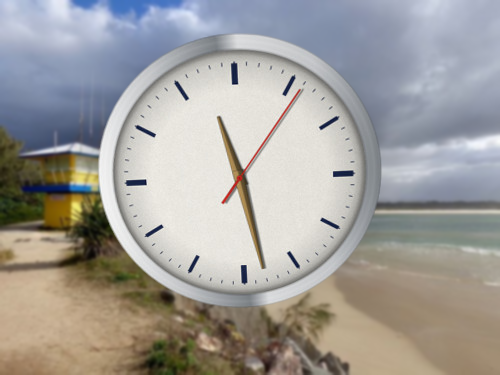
11:28:06
